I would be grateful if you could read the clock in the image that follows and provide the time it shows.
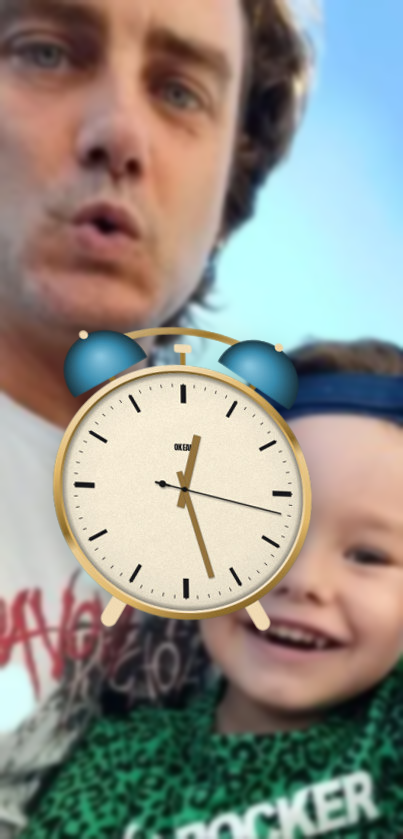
12:27:17
